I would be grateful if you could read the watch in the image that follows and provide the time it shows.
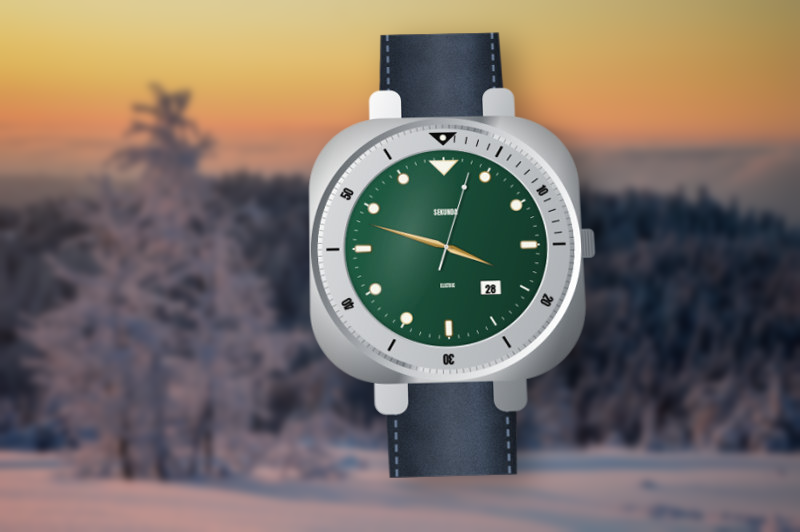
3:48:03
